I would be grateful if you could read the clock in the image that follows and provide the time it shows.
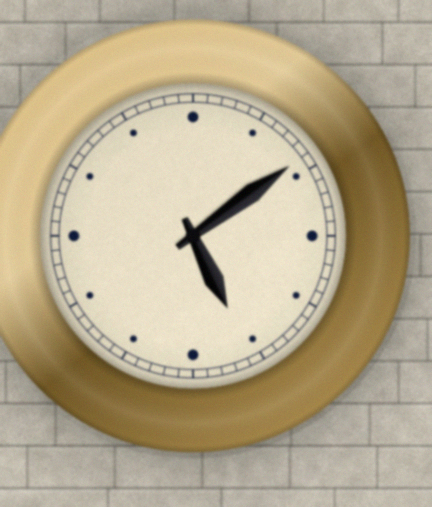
5:09
